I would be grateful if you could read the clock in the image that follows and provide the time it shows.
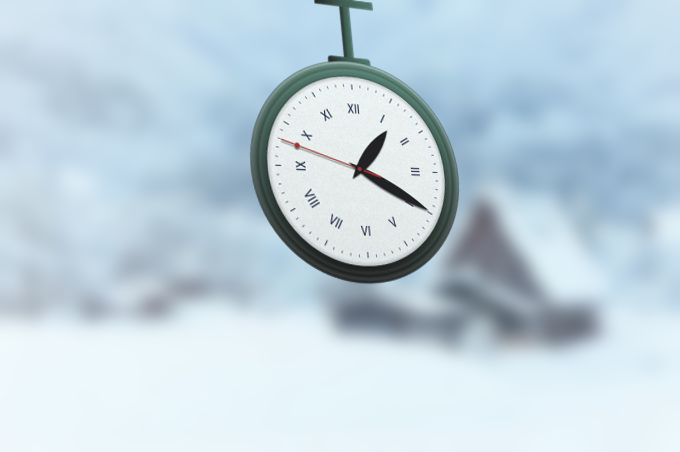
1:19:48
